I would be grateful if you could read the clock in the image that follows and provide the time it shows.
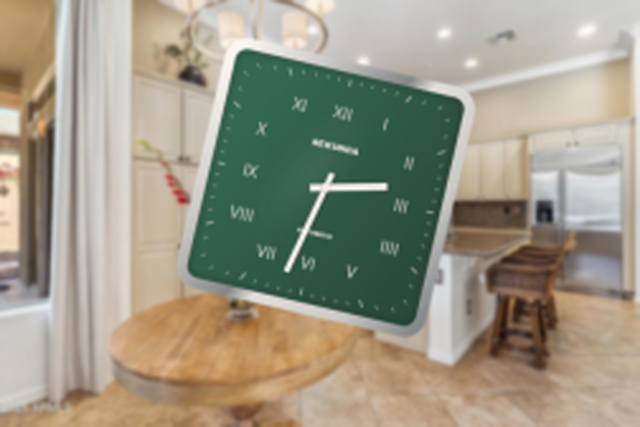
2:32
